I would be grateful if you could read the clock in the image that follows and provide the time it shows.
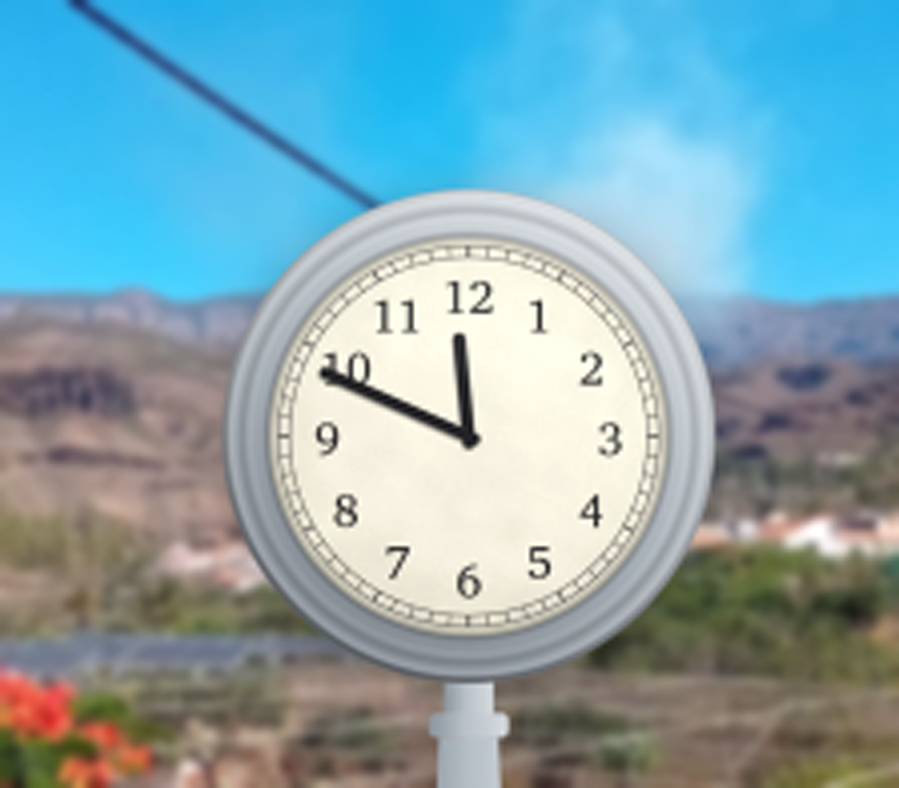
11:49
